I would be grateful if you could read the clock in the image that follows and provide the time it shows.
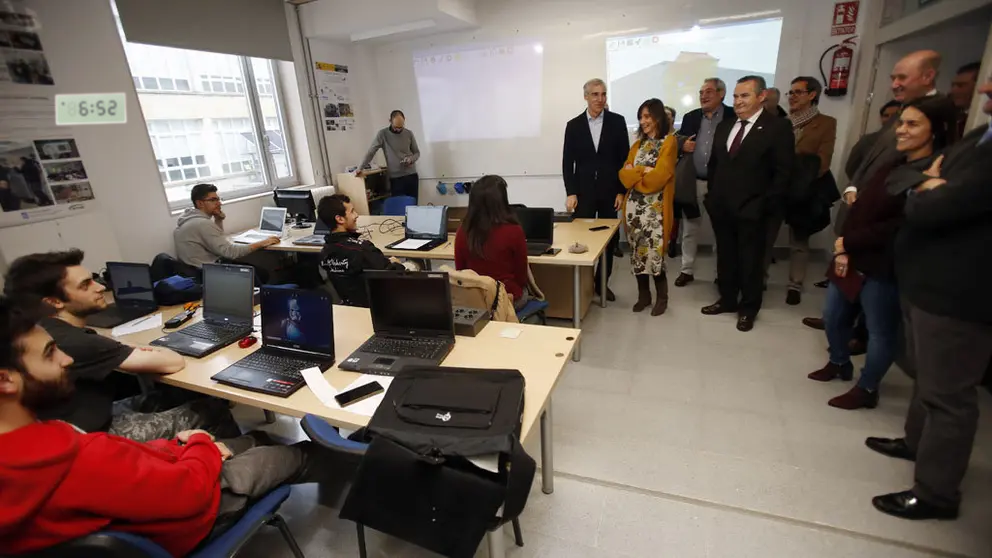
6:52
